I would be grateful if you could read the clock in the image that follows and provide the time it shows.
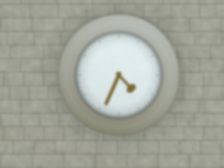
4:34
